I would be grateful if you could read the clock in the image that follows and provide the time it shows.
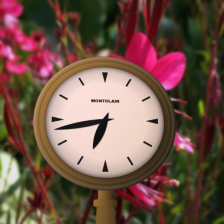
6:43
